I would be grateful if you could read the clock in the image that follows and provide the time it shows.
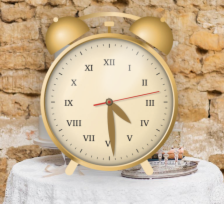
4:29:13
